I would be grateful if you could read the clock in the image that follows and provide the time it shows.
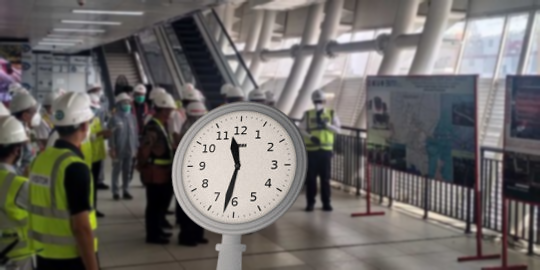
11:32
